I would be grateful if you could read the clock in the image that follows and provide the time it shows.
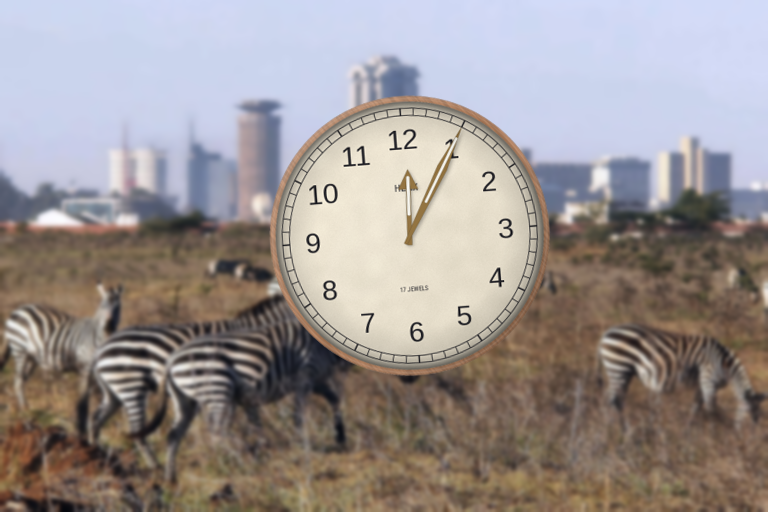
12:05
